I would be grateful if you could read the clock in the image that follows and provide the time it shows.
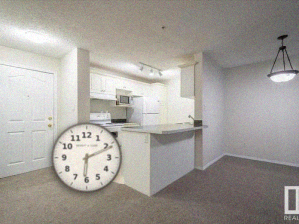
6:11
